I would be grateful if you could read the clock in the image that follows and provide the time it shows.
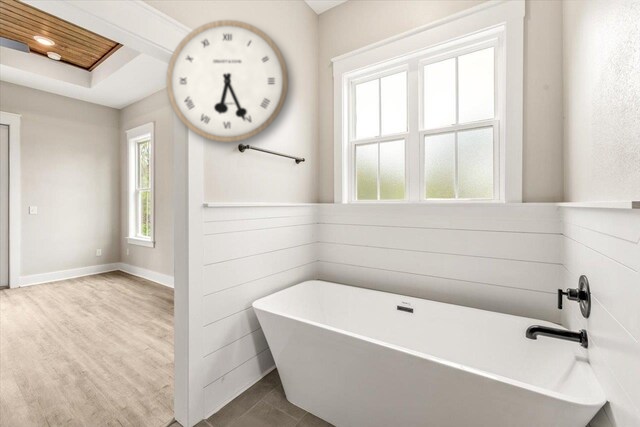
6:26
